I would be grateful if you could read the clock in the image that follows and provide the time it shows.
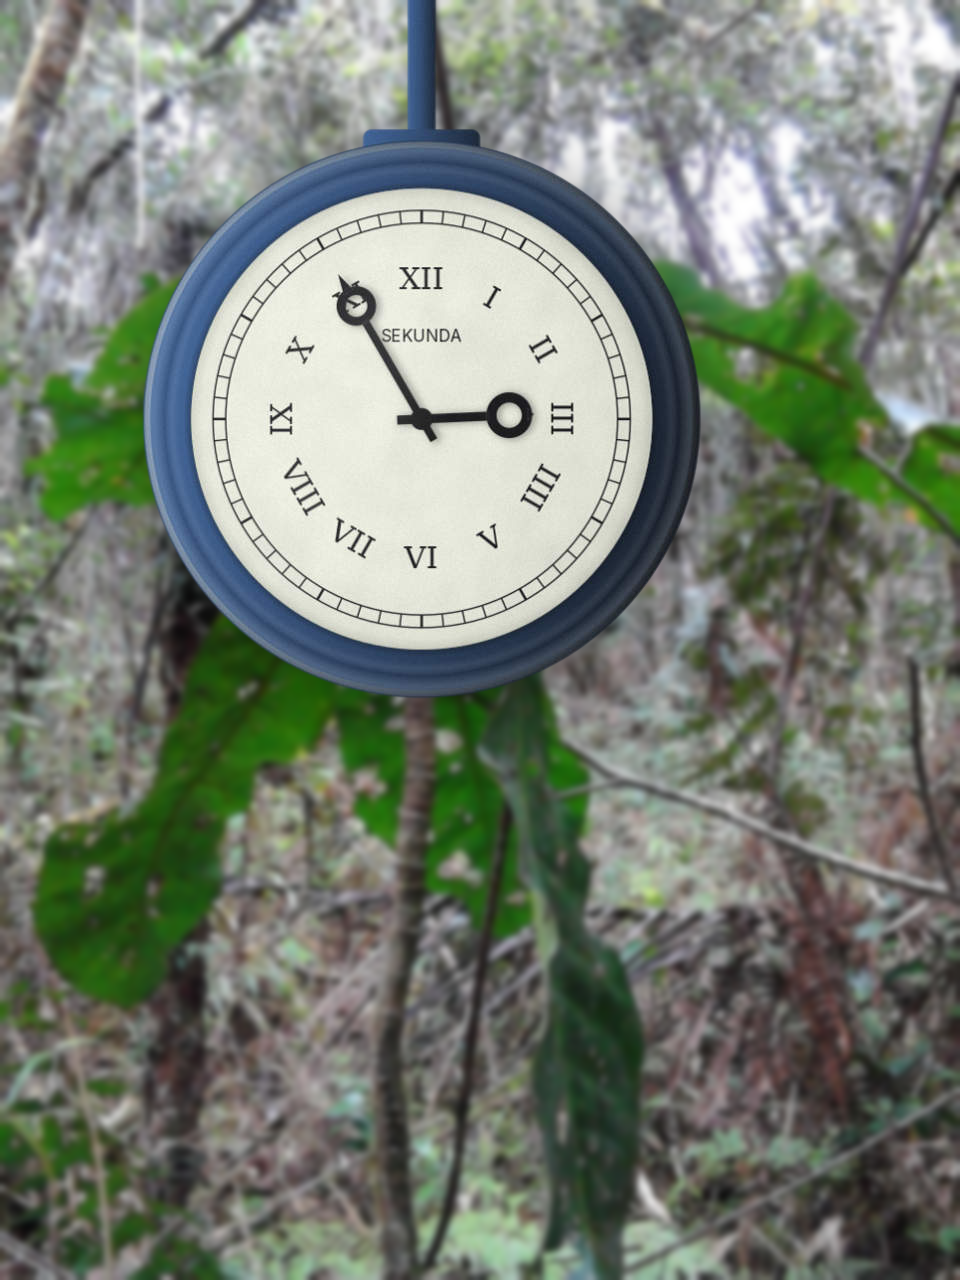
2:55
